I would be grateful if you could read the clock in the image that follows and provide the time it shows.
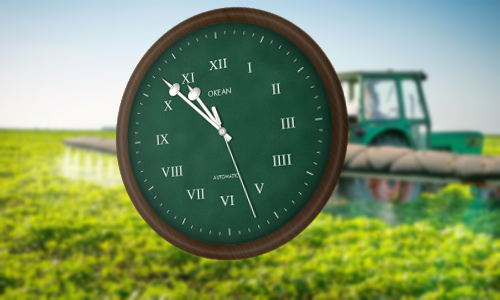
10:52:27
